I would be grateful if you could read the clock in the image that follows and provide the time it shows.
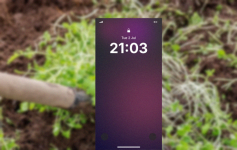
21:03
